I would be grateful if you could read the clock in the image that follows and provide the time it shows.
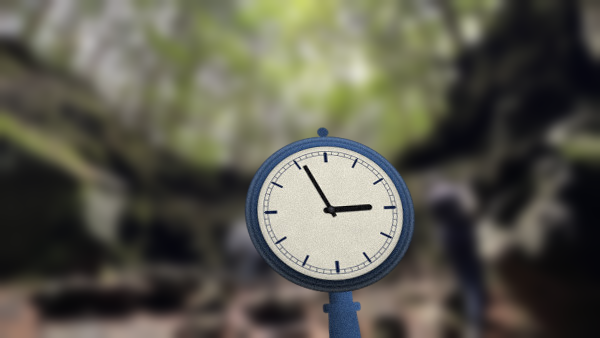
2:56
